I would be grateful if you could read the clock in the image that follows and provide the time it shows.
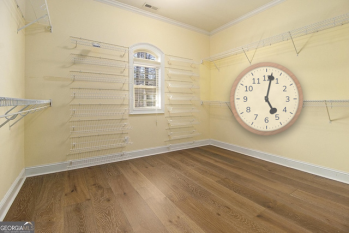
5:02
